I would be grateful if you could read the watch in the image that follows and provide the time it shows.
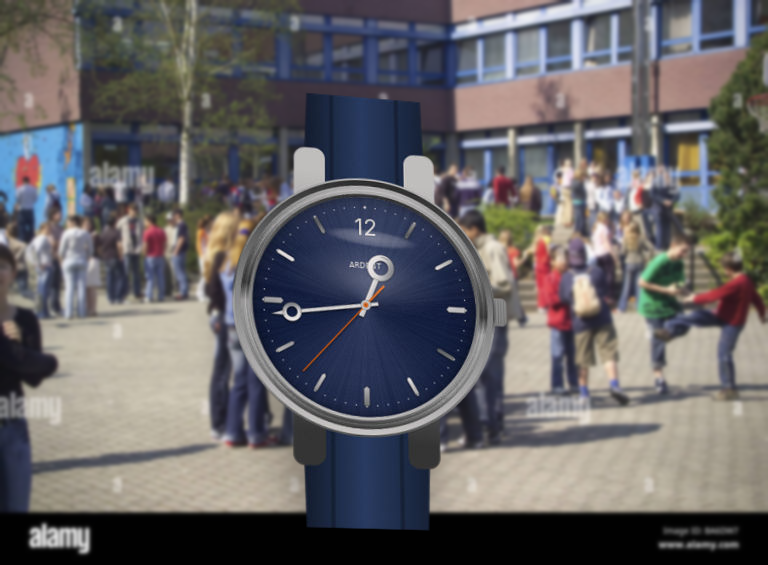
12:43:37
